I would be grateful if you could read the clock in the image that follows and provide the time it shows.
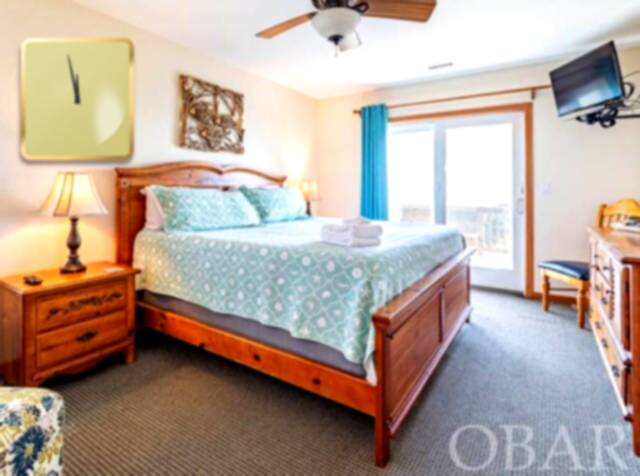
11:58
